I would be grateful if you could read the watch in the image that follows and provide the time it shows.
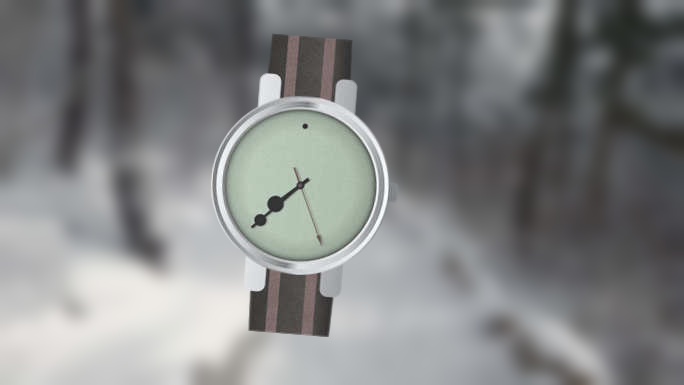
7:37:26
